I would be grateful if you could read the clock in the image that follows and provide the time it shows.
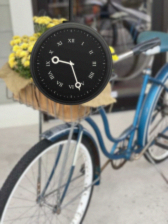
9:27
